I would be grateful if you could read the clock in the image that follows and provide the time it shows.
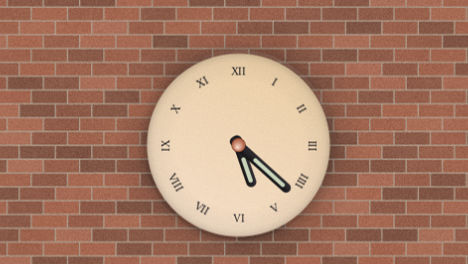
5:22
